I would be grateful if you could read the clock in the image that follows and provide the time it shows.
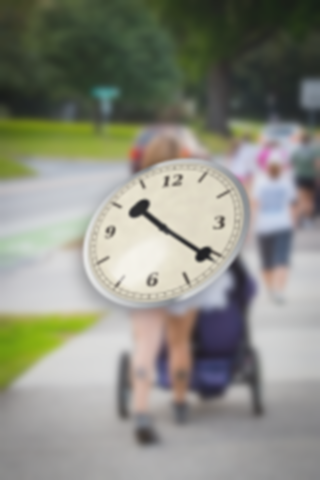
10:21
